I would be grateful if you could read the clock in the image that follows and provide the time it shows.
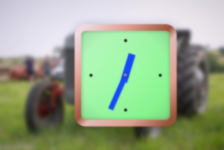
12:34
